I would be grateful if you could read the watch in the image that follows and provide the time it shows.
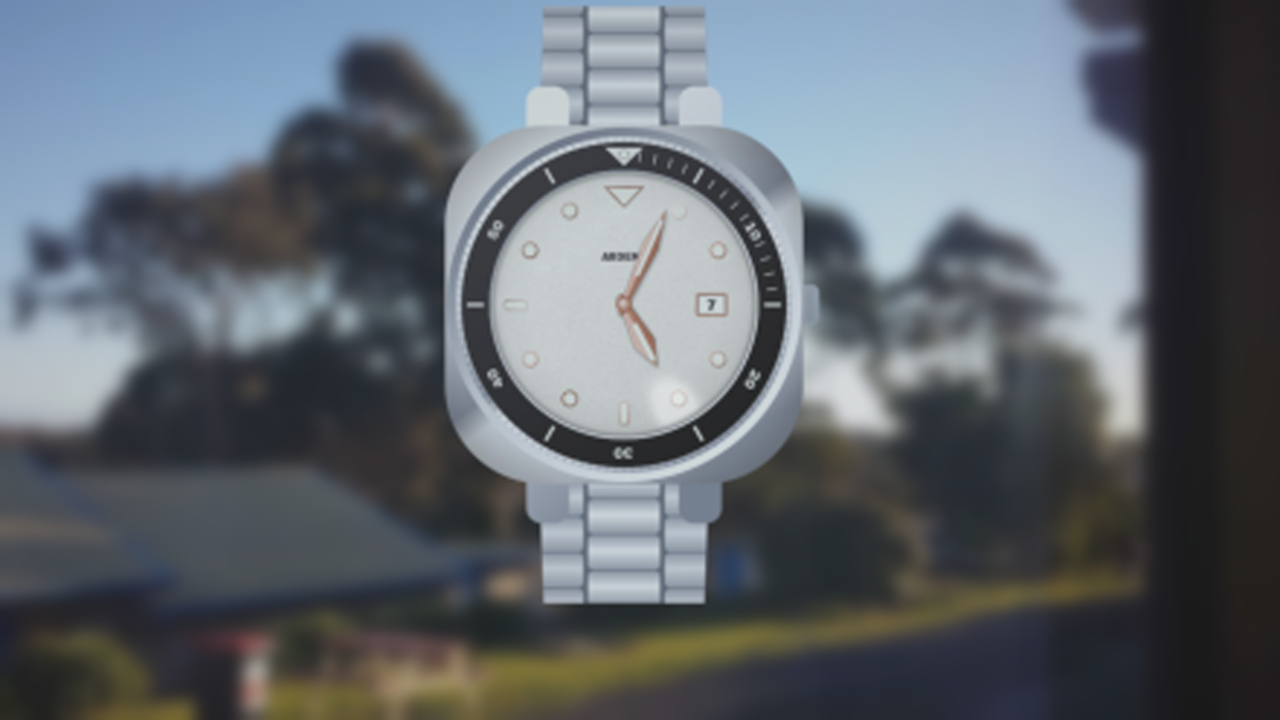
5:04
